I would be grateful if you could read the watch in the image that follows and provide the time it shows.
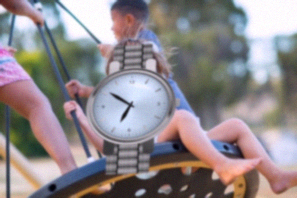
6:51
